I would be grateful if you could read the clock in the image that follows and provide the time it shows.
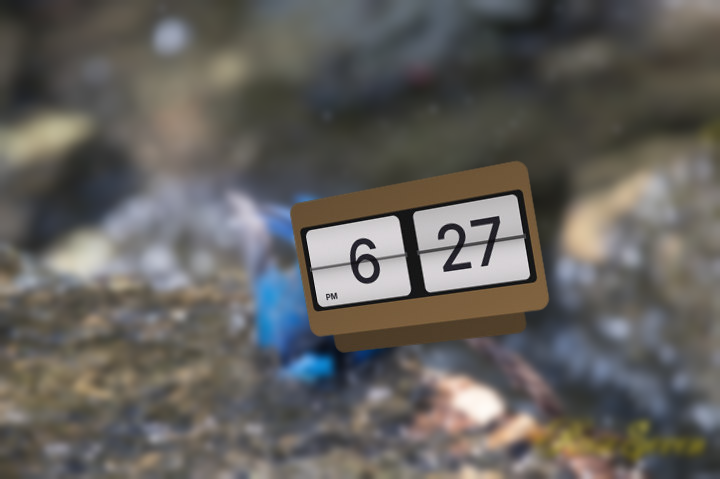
6:27
